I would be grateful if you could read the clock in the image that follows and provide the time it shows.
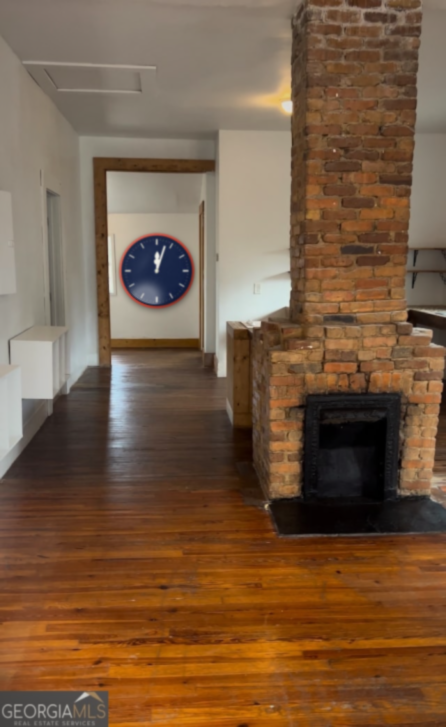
12:03
